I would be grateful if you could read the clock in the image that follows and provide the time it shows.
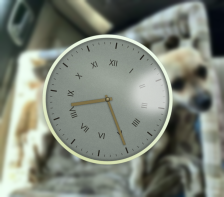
8:25
